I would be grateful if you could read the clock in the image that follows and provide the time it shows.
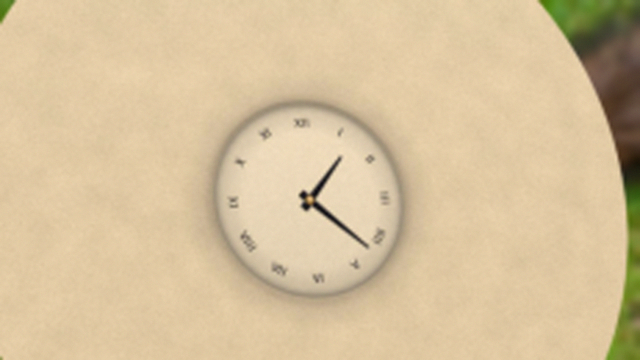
1:22
